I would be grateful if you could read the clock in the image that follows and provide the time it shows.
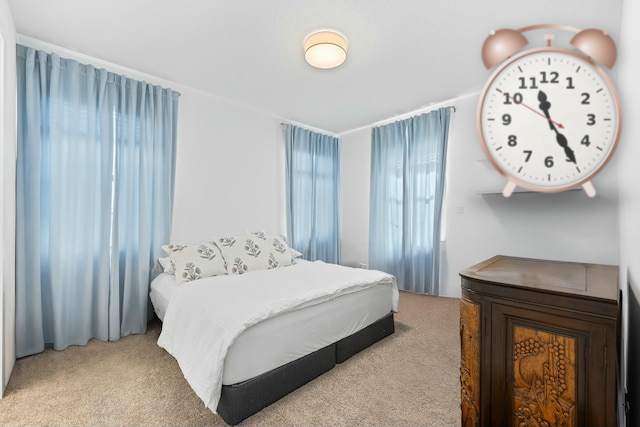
11:24:50
